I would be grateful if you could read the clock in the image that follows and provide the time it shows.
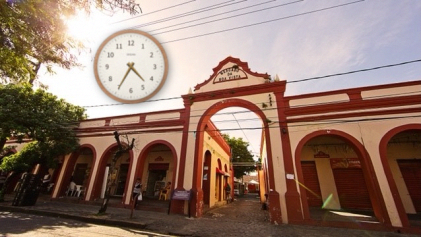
4:35
